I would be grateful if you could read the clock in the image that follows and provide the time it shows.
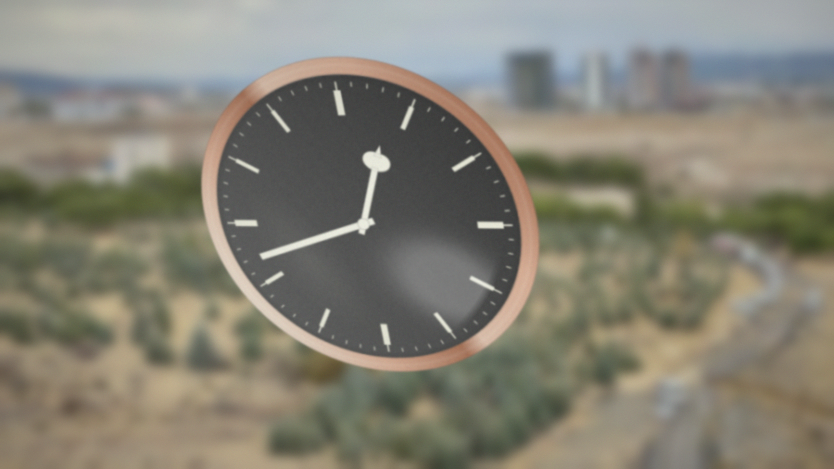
12:42
